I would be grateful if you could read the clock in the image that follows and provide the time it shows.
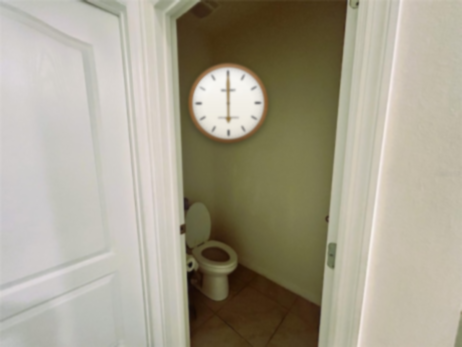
6:00
